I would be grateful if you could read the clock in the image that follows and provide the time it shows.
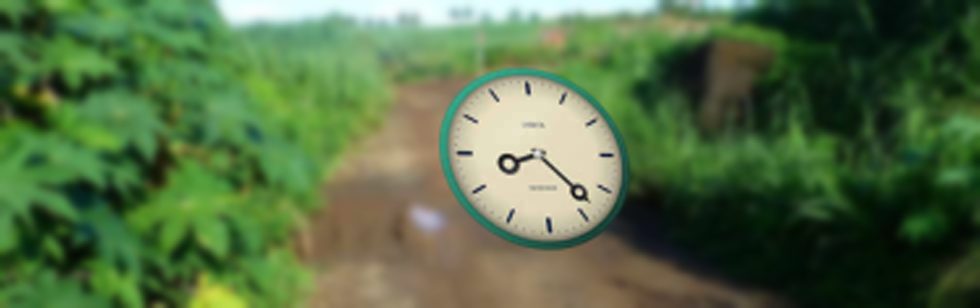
8:23
